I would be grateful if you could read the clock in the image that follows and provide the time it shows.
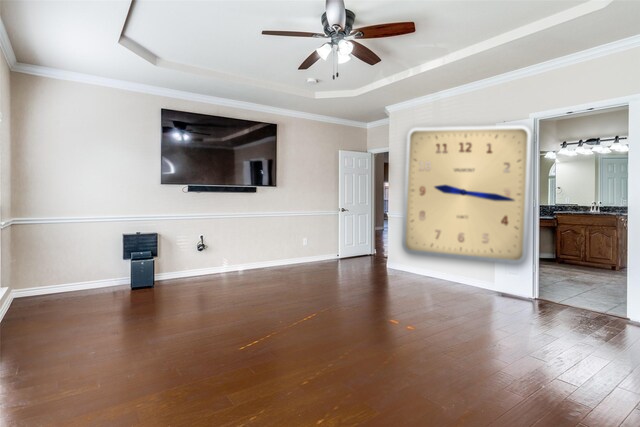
9:16
